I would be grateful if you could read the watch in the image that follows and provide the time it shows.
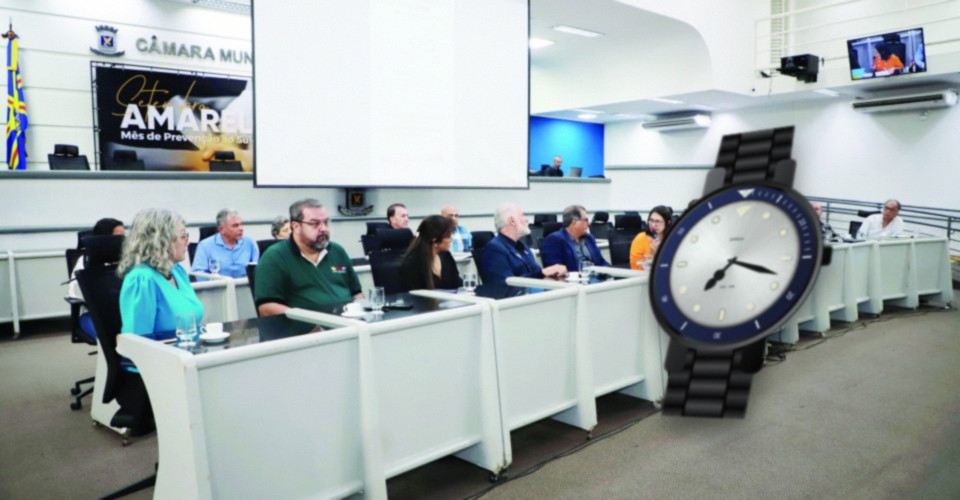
7:18
